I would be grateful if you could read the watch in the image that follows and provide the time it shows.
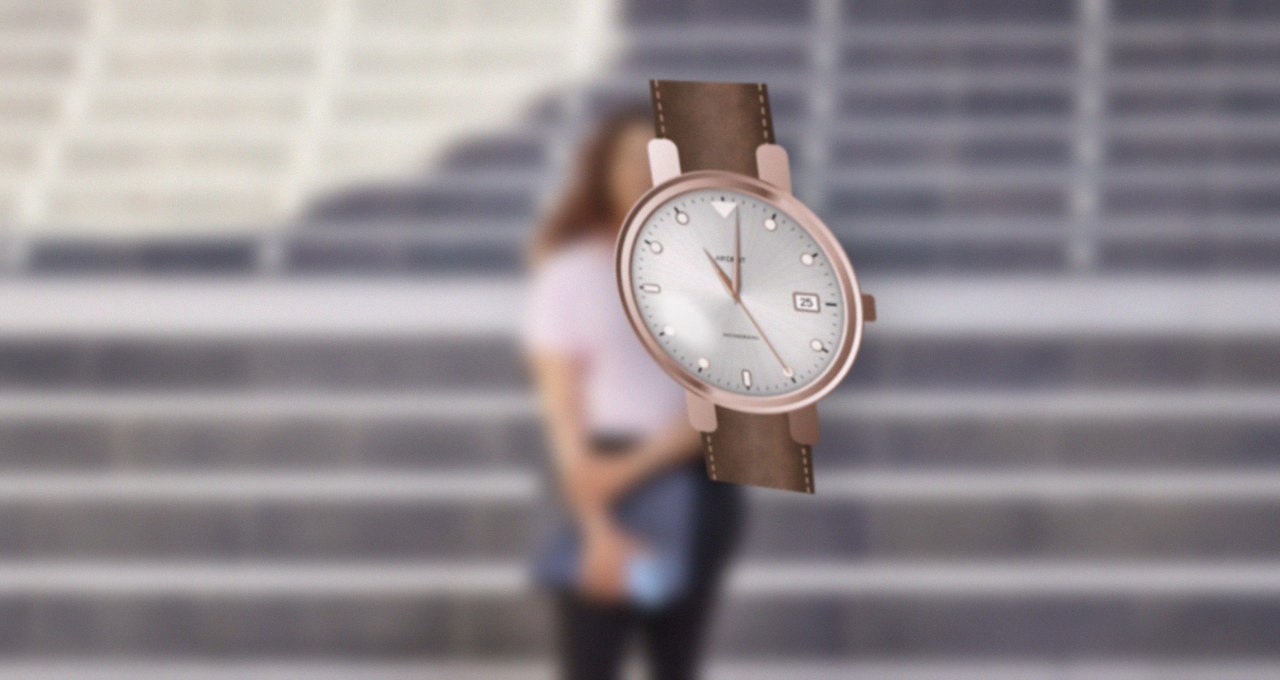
11:01:25
